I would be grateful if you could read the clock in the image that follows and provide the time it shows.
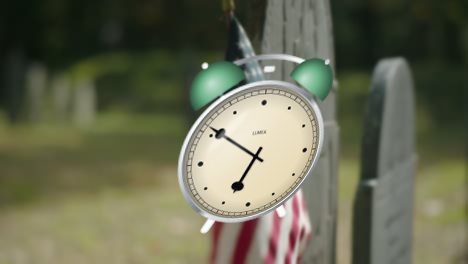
6:51
